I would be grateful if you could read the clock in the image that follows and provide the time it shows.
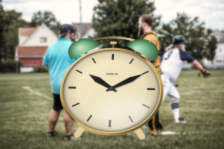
10:10
